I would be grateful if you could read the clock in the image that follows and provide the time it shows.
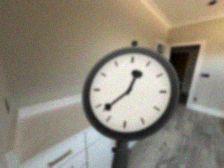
12:38
